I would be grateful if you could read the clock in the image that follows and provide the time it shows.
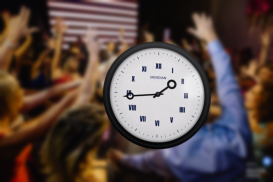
1:44
